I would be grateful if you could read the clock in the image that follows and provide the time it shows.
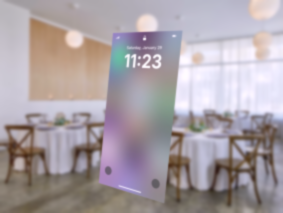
11:23
